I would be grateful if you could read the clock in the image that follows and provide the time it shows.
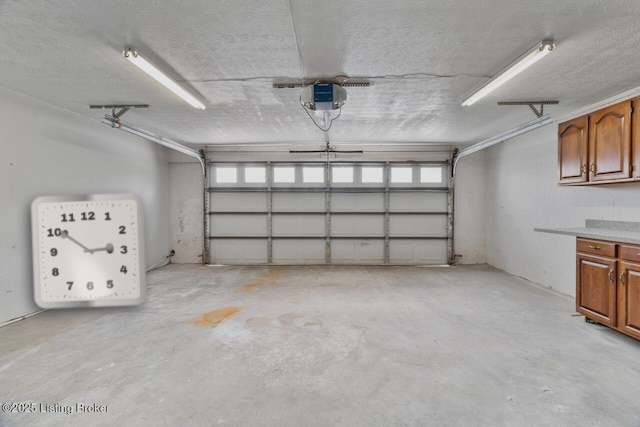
2:51
